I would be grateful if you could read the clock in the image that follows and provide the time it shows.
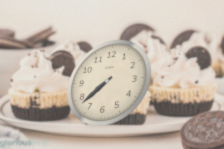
7:38
